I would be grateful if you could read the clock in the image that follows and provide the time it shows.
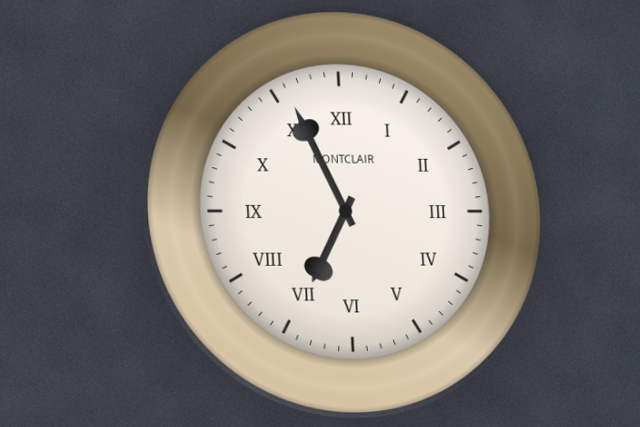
6:56
